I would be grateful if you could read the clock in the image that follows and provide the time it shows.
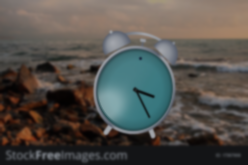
3:24
